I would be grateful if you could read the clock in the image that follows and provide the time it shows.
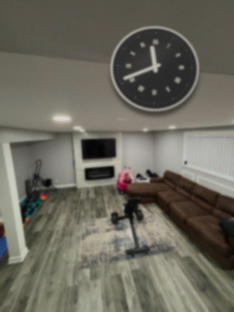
11:41
